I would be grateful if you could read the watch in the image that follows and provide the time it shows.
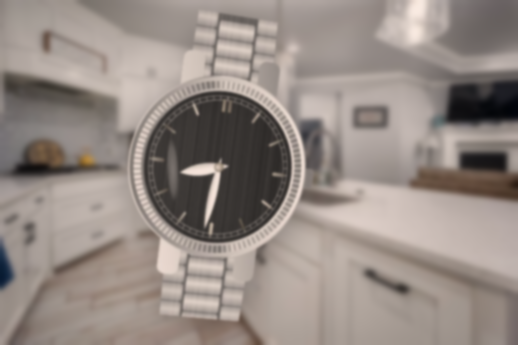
8:31
